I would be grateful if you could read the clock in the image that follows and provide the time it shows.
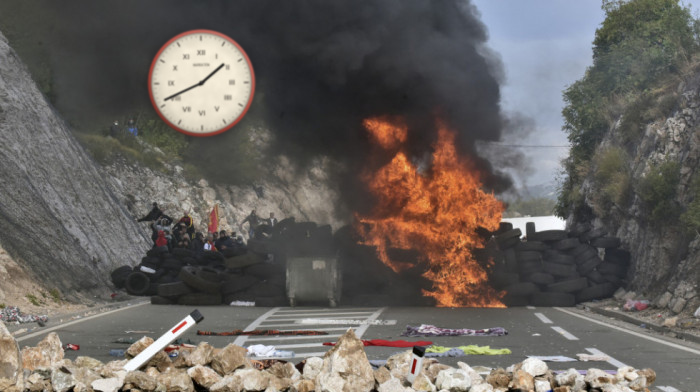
1:41
